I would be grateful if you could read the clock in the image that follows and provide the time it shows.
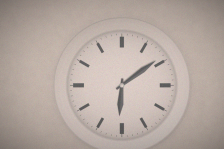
6:09
